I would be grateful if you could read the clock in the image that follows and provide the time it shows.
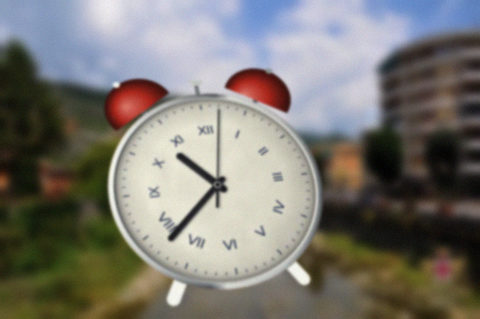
10:38:02
